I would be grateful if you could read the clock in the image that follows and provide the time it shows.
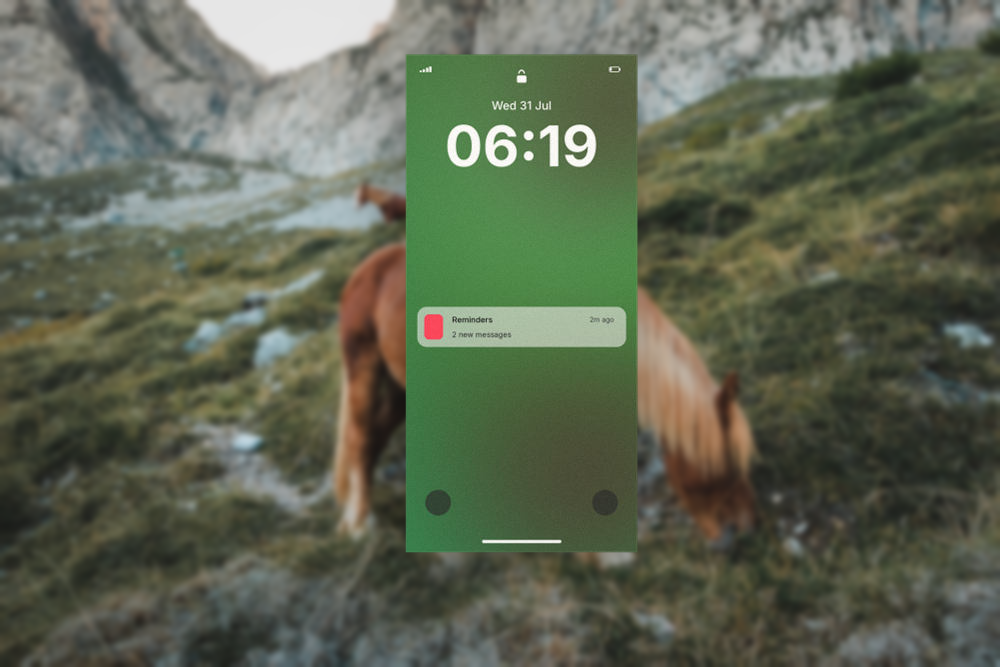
6:19
